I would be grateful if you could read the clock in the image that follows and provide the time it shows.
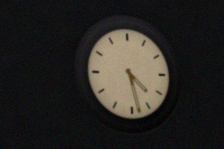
4:28
